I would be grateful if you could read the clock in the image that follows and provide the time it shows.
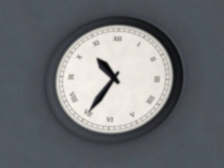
10:35
